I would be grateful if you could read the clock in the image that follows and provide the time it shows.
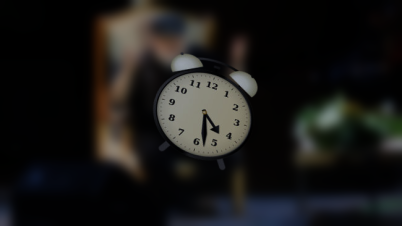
4:28
